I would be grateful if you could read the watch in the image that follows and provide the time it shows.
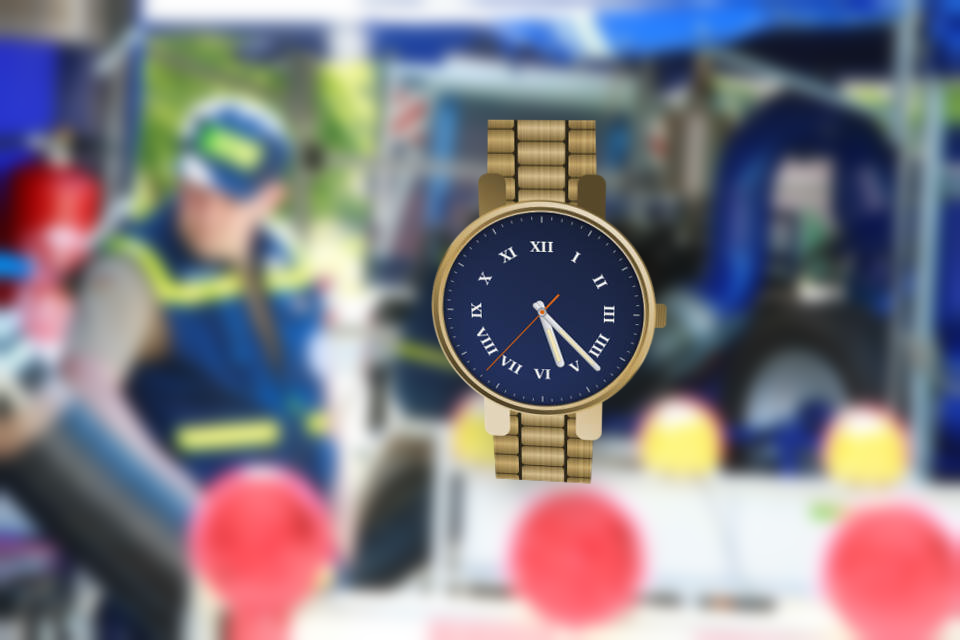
5:22:37
